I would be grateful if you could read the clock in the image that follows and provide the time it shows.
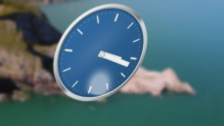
3:17
